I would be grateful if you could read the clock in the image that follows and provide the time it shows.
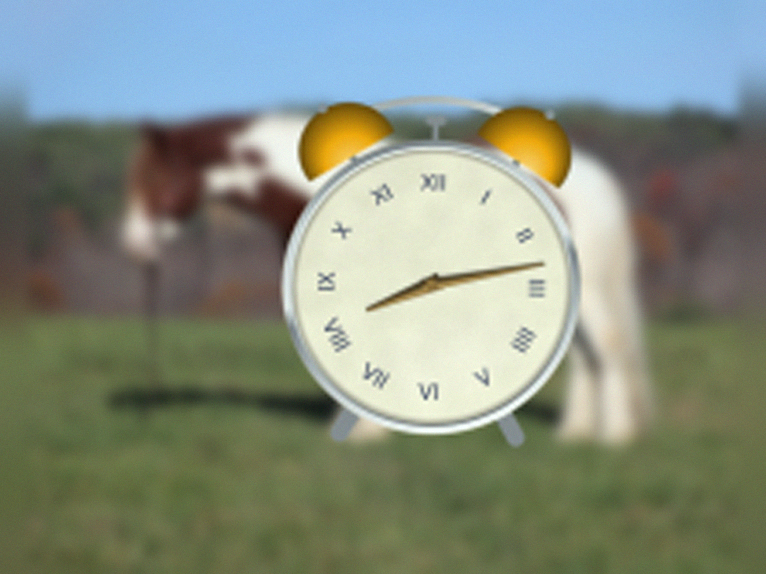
8:13
